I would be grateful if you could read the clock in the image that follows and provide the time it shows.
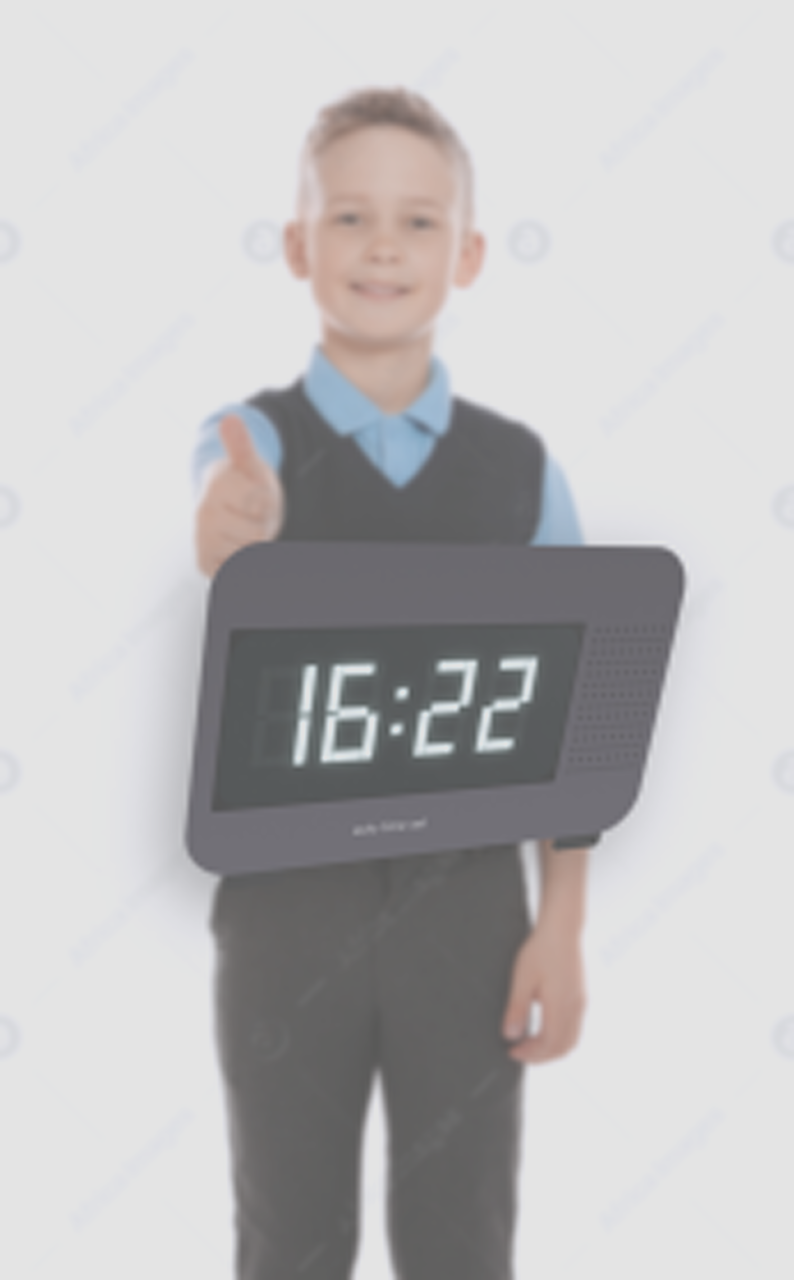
16:22
